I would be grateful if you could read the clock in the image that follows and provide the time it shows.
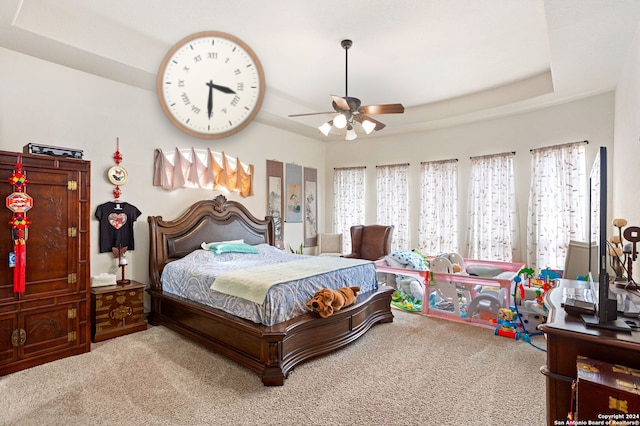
3:30
